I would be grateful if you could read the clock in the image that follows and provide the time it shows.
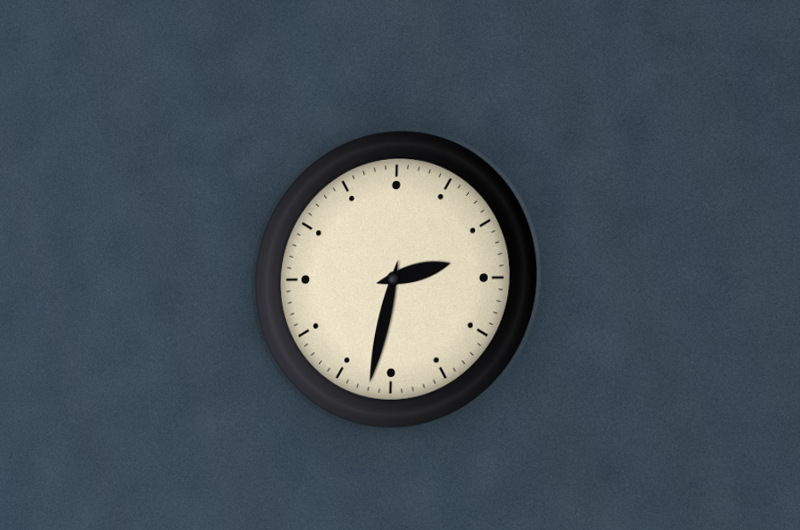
2:32
